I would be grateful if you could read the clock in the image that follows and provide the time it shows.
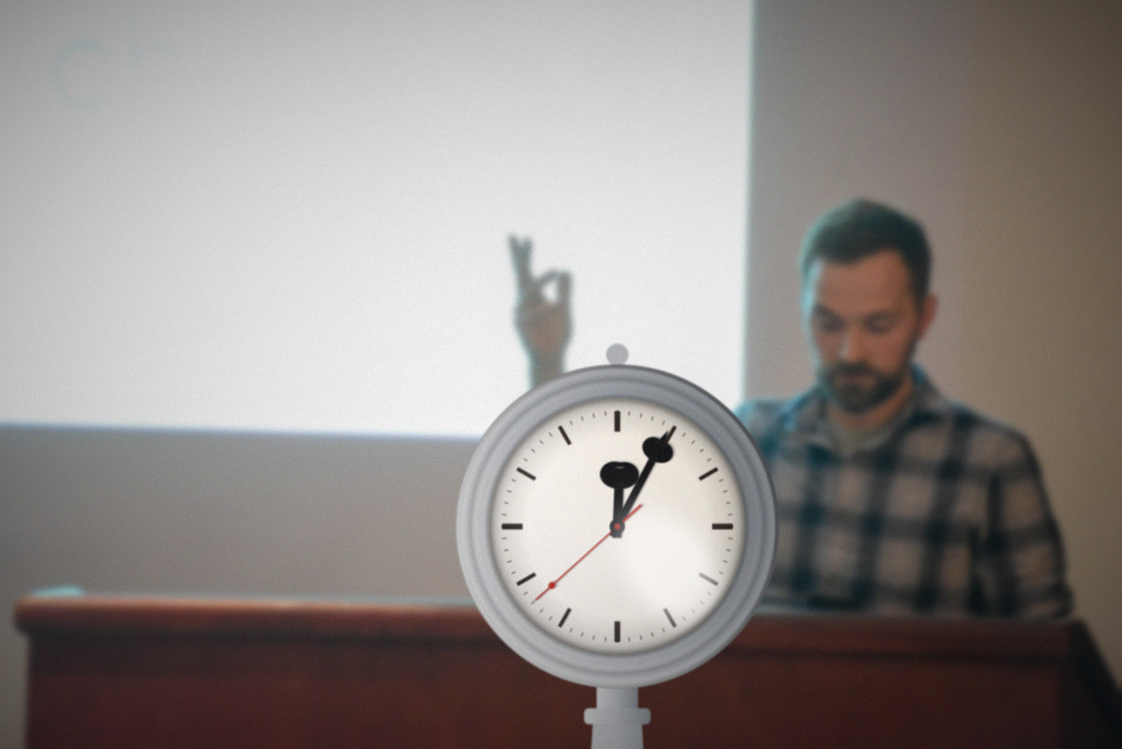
12:04:38
